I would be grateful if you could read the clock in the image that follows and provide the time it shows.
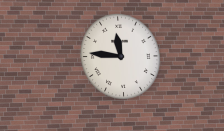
11:46
